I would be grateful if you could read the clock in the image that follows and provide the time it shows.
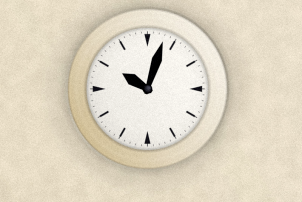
10:03
